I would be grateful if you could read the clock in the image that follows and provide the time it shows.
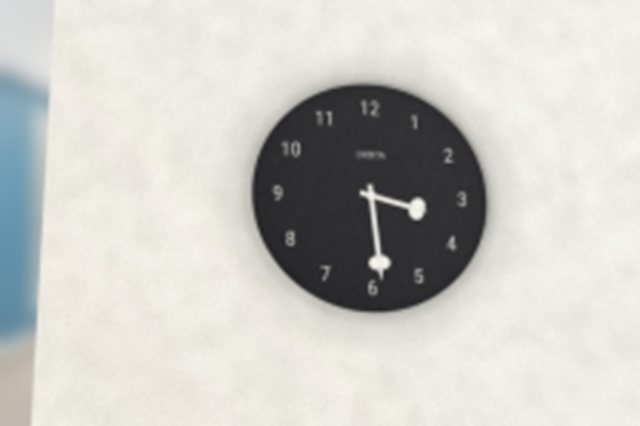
3:29
